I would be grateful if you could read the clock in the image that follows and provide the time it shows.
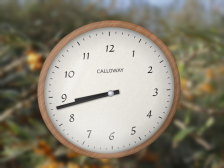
8:43
